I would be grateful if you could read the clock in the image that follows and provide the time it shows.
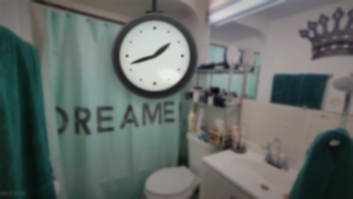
1:42
